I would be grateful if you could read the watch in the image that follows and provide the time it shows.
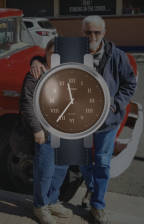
11:36
